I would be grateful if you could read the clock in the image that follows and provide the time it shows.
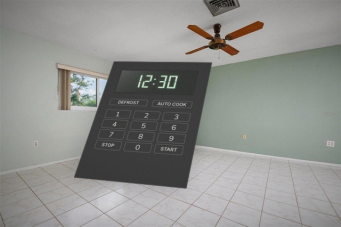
12:30
